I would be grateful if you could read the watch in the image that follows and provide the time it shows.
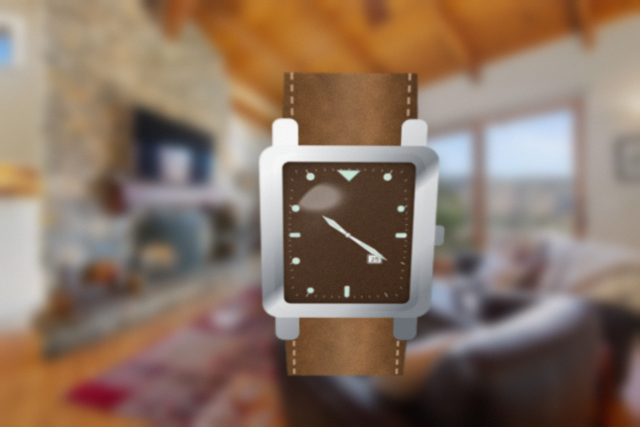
10:21
